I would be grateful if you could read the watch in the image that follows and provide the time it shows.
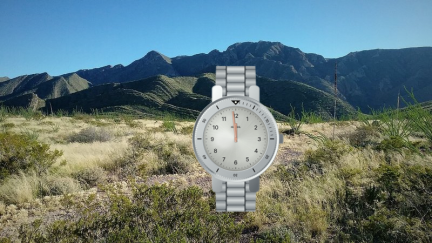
11:59
